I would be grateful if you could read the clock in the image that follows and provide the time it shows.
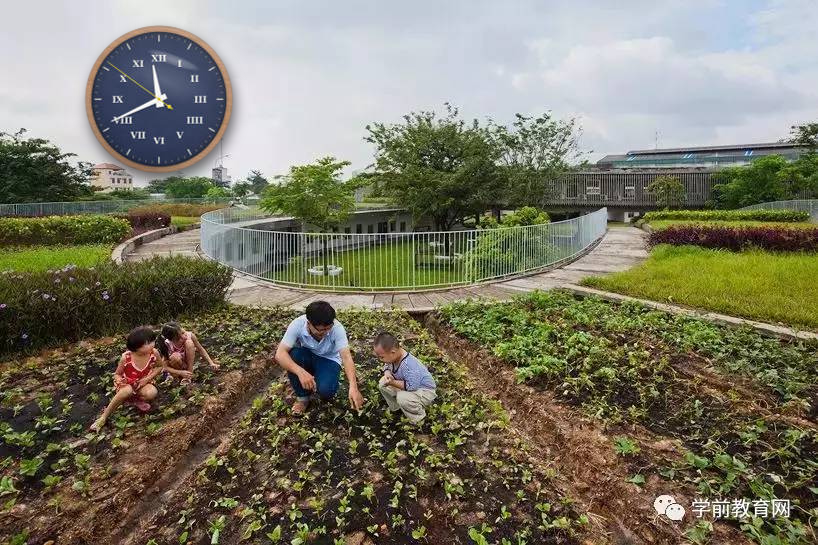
11:40:51
